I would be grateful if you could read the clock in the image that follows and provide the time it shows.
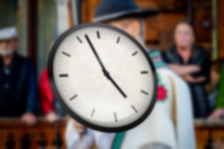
4:57
